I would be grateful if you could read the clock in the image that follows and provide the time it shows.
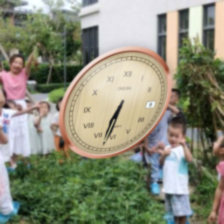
6:32
